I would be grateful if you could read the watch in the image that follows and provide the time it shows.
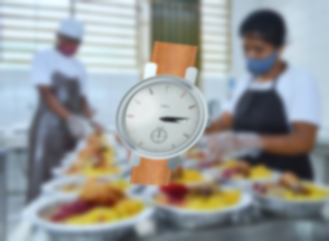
3:14
